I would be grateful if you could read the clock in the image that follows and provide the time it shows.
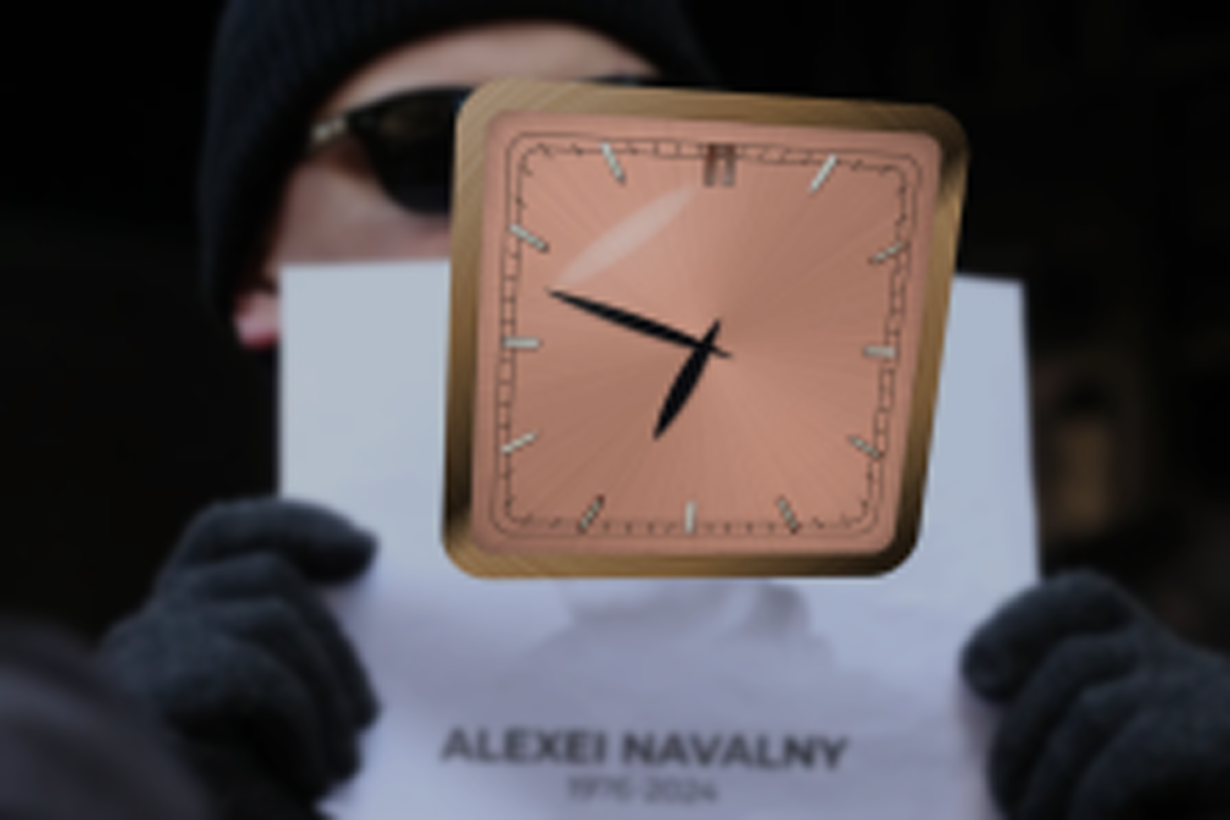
6:48
